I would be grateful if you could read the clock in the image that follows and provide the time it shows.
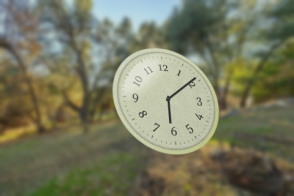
6:09
